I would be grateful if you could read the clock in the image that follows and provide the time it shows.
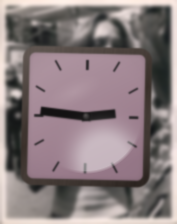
2:46
